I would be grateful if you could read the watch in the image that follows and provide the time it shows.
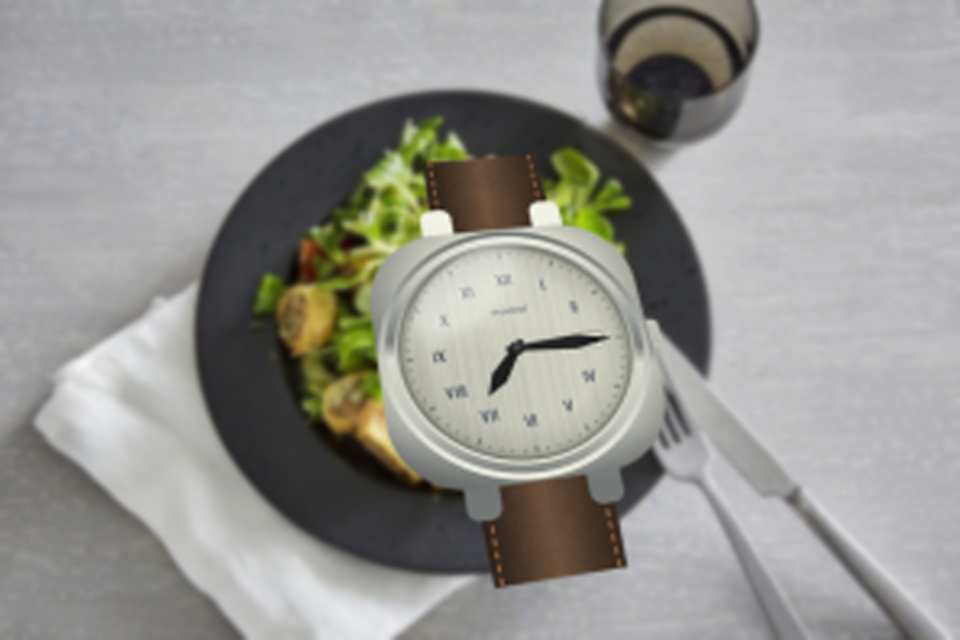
7:15
